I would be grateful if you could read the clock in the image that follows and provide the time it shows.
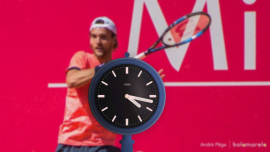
4:17
